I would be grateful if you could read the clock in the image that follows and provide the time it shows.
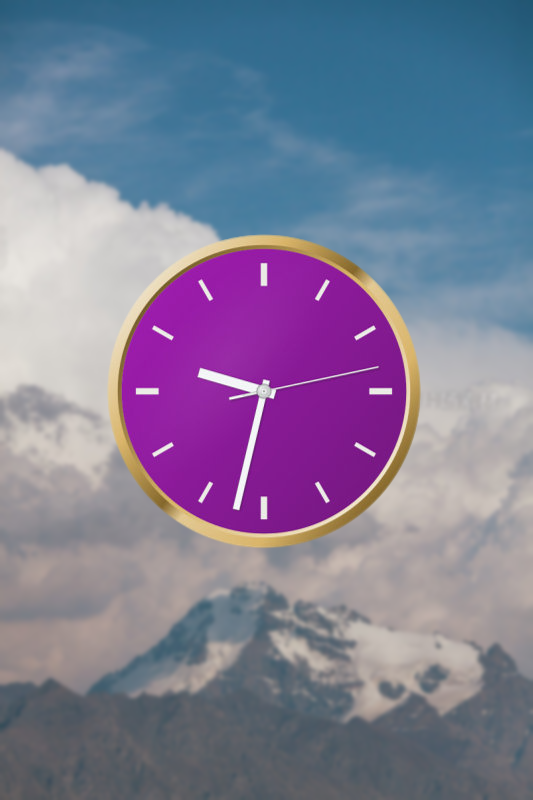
9:32:13
